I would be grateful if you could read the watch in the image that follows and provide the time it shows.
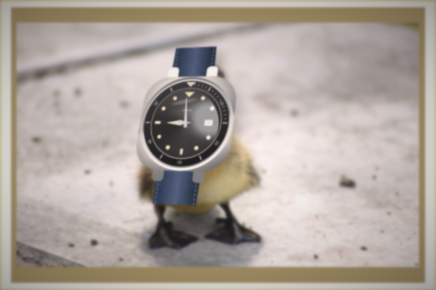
8:59
